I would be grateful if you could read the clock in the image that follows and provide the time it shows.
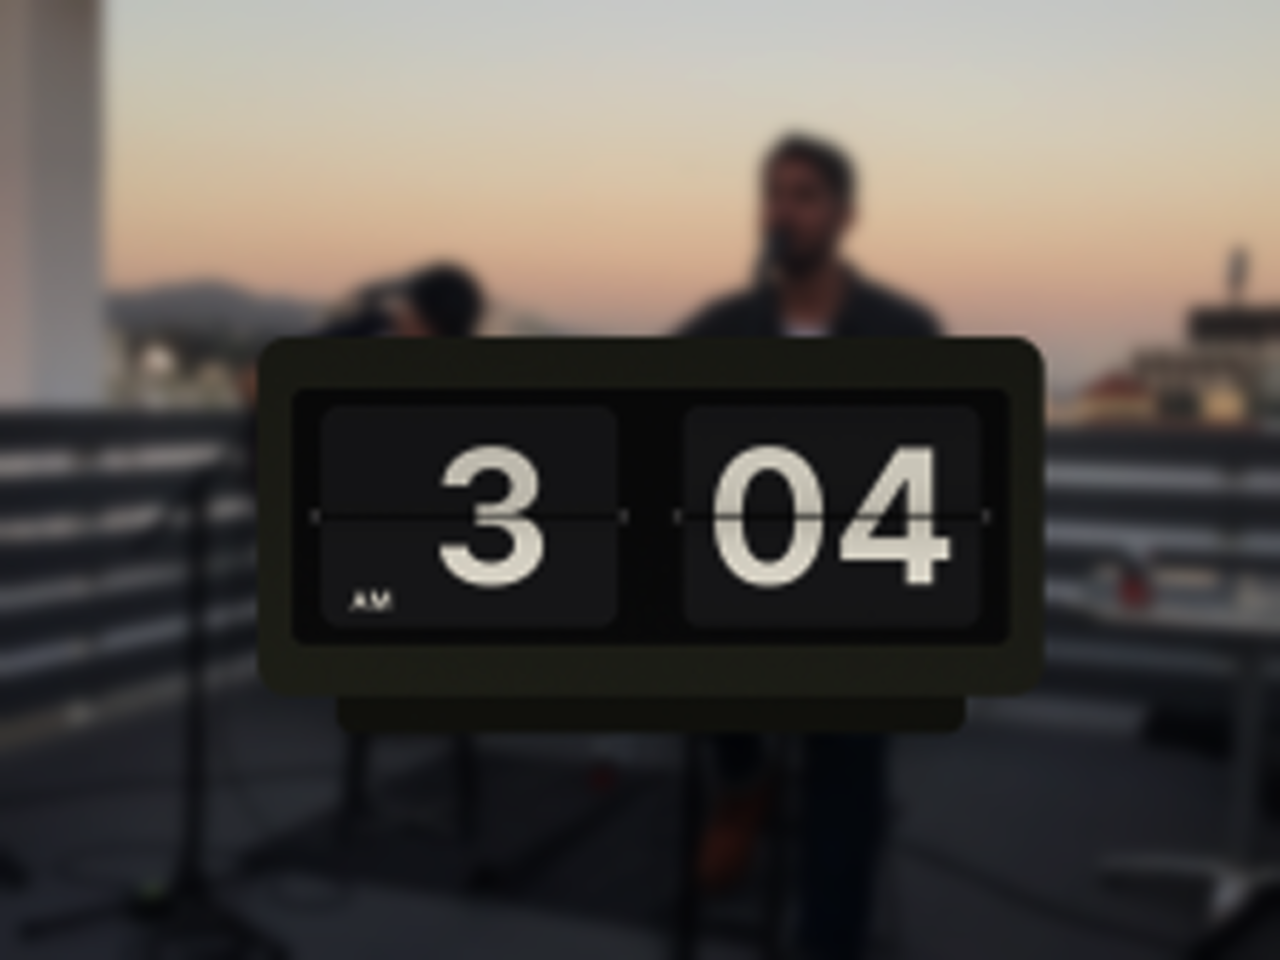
3:04
